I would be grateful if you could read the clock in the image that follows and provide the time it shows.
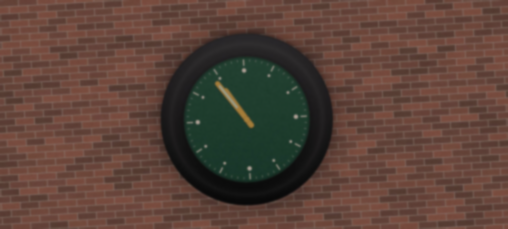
10:54
